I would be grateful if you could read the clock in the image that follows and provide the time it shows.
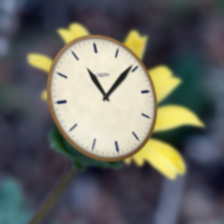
11:09
